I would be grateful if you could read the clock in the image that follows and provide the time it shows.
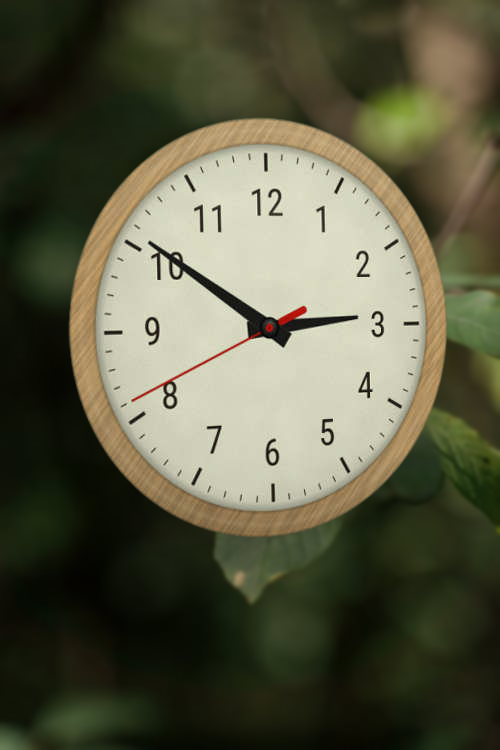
2:50:41
